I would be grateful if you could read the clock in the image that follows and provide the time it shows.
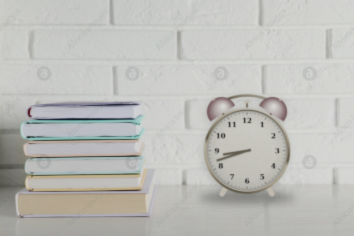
8:42
